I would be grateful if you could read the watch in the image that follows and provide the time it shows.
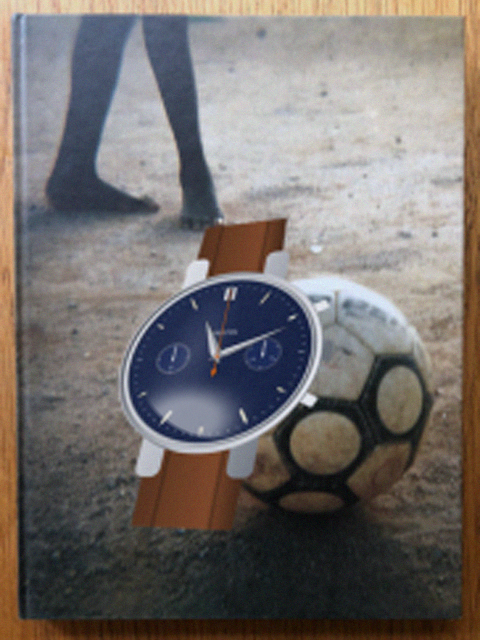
11:11
